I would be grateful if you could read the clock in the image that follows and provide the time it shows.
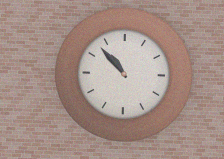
10:53
